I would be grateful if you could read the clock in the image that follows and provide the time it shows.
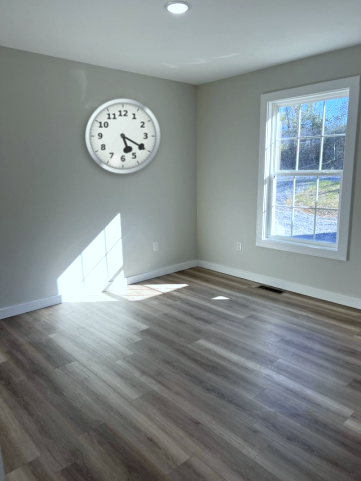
5:20
